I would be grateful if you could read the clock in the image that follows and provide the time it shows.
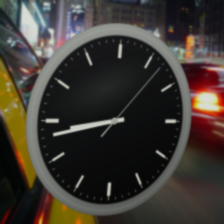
8:43:07
